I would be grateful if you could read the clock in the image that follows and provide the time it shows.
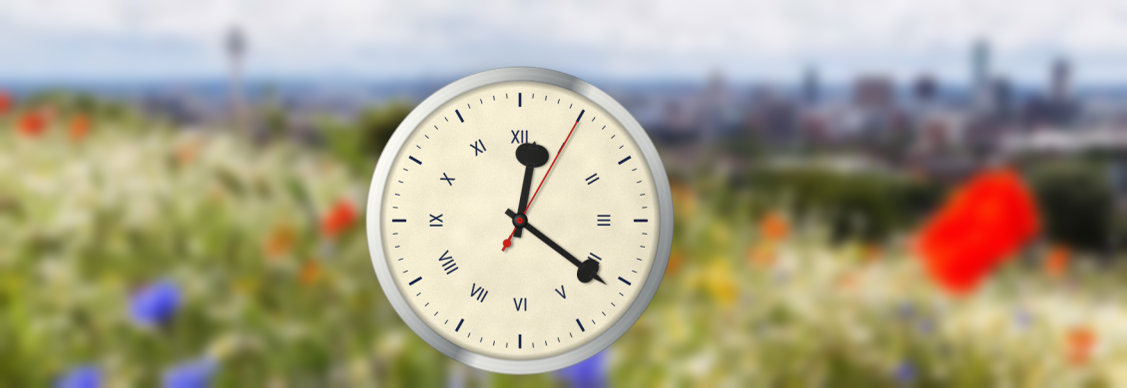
12:21:05
